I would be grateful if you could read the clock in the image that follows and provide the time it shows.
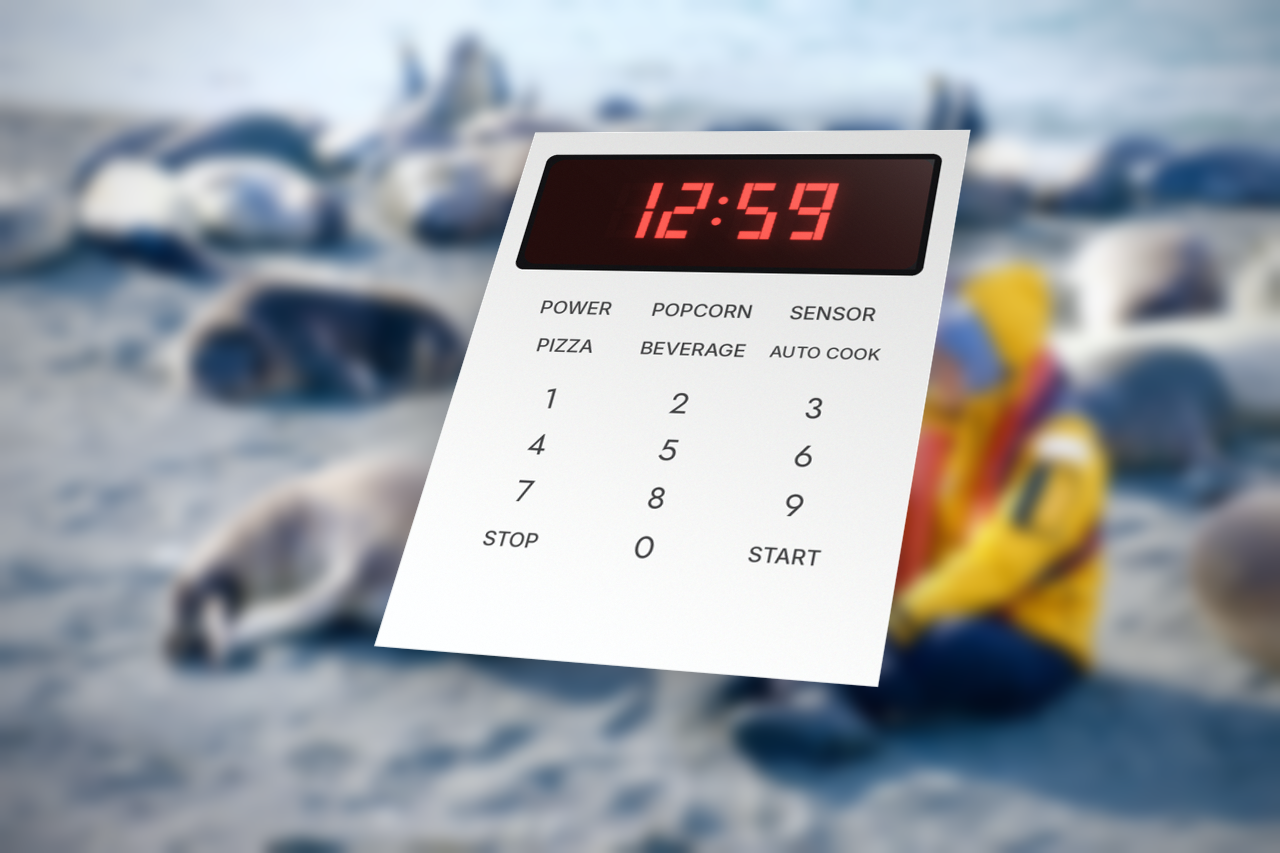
12:59
